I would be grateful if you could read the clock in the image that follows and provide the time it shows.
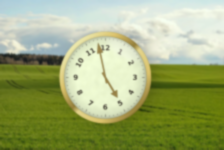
4:58
